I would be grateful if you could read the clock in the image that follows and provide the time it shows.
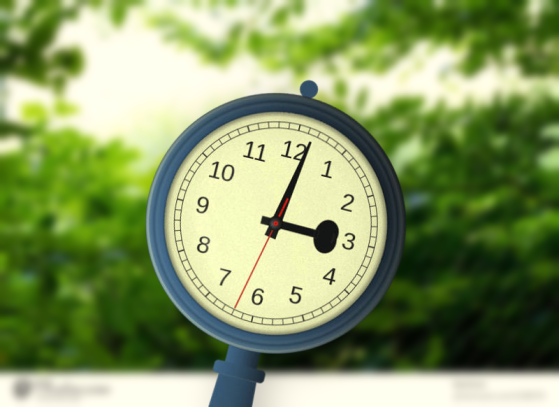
3:01:32
